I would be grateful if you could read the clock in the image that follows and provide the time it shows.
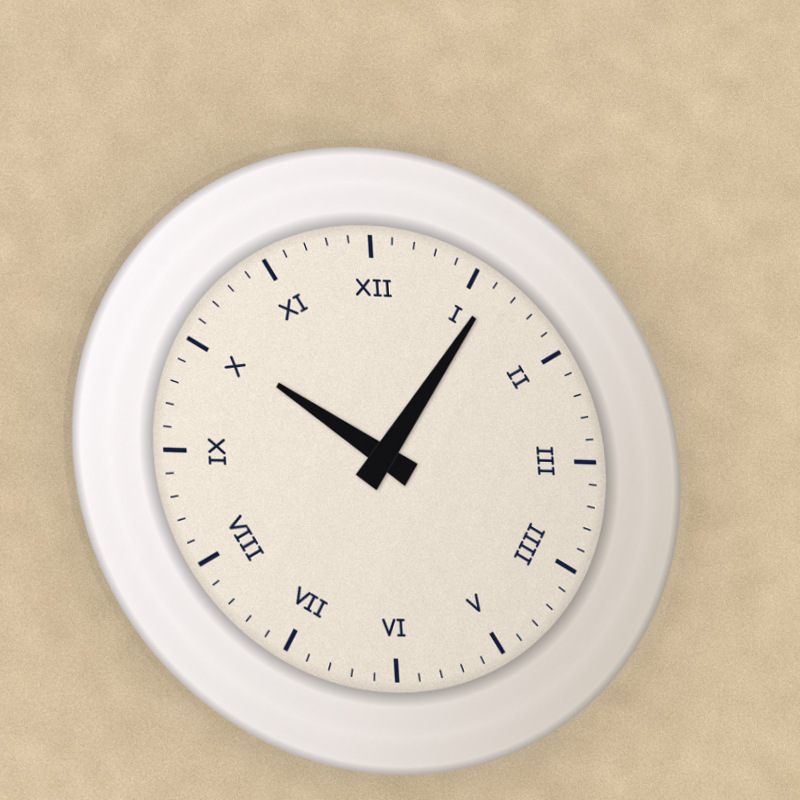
10:06
